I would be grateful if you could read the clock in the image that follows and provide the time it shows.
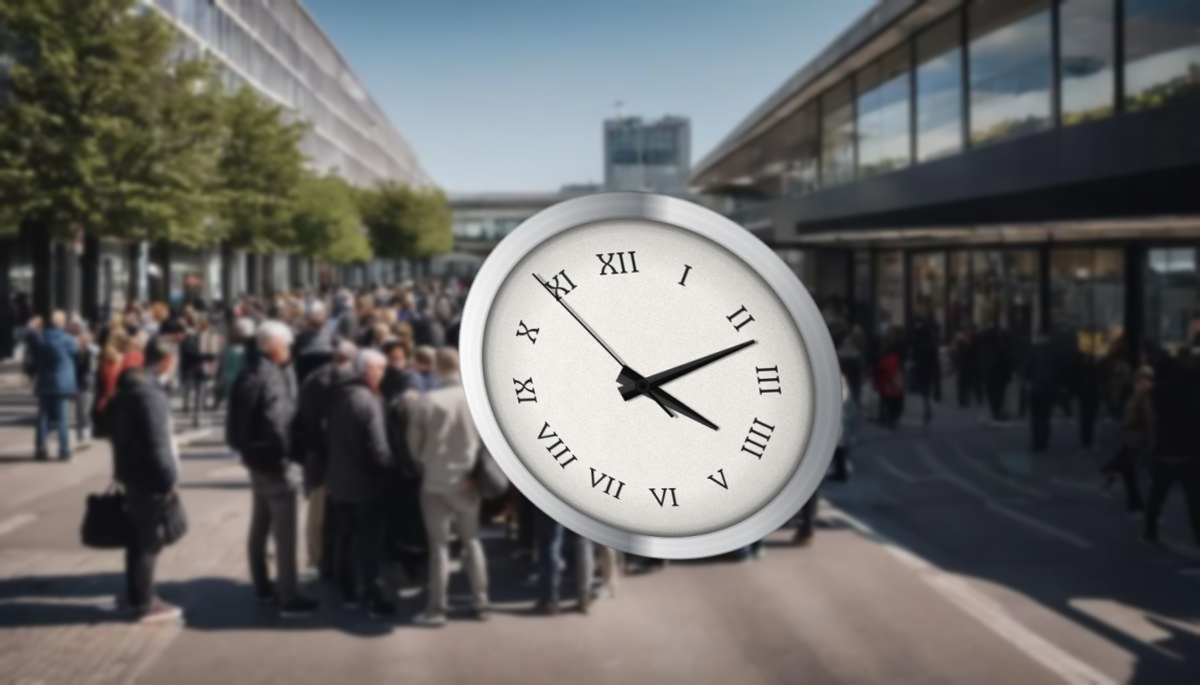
4:11:54
